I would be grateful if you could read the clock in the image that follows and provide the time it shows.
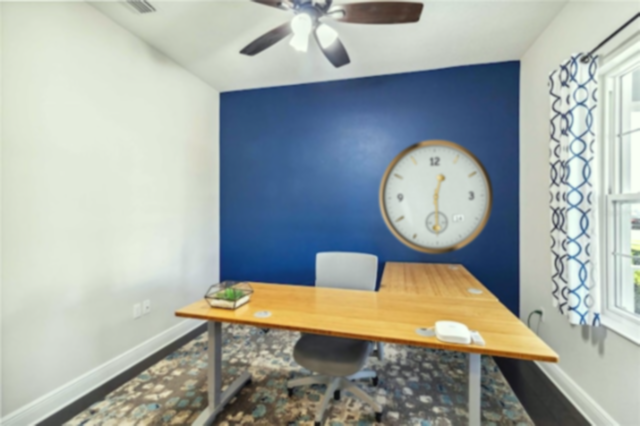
12:30
